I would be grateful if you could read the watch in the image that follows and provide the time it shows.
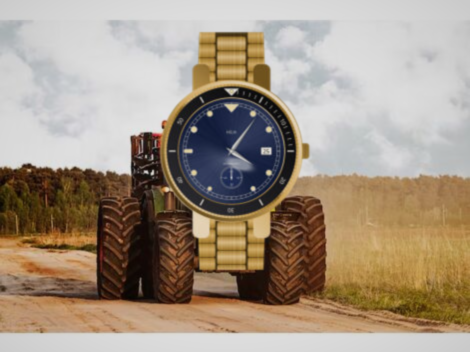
4:06
